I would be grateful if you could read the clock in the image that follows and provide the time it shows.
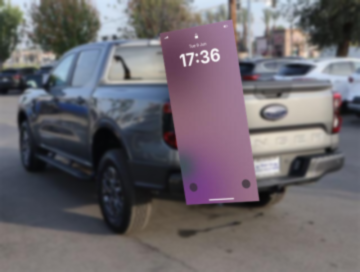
17:36
